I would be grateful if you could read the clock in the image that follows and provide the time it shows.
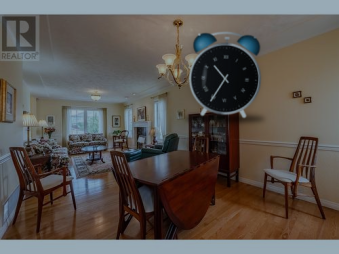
10:35
